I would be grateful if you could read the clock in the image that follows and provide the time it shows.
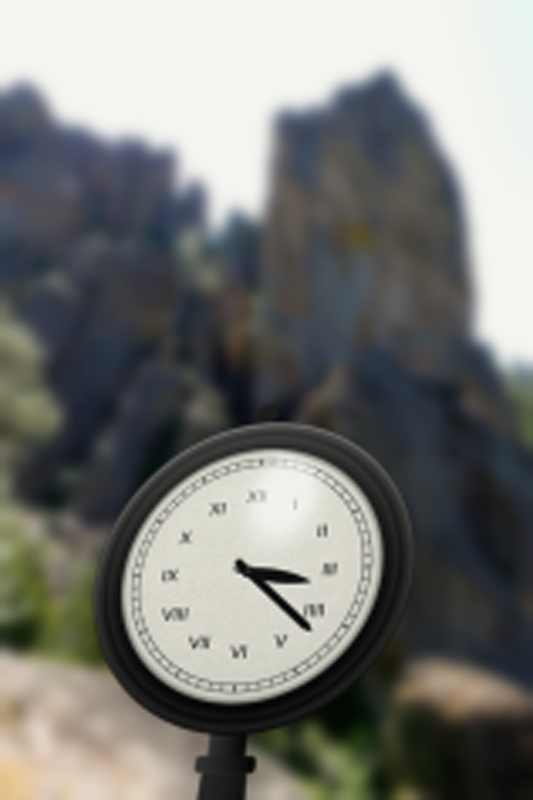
3:22
